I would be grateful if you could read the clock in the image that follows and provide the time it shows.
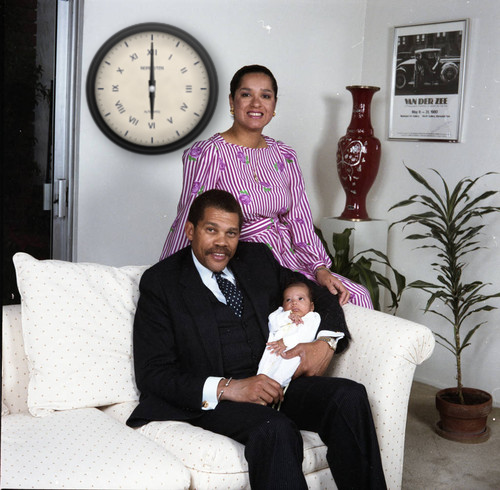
6:00
